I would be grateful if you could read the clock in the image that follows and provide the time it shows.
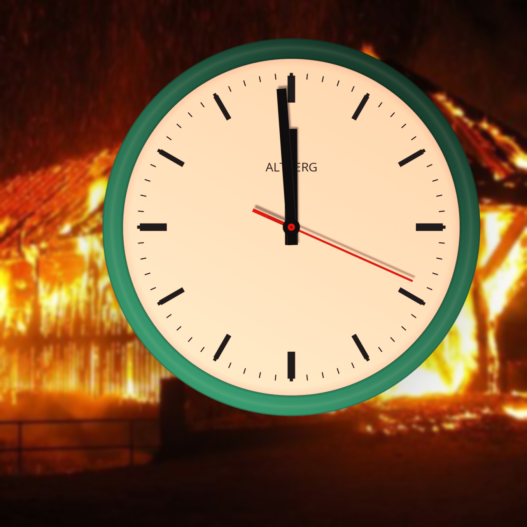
11:59:19
